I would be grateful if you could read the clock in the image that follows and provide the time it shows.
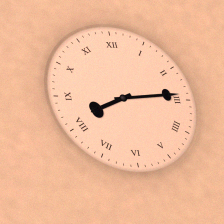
8:14
